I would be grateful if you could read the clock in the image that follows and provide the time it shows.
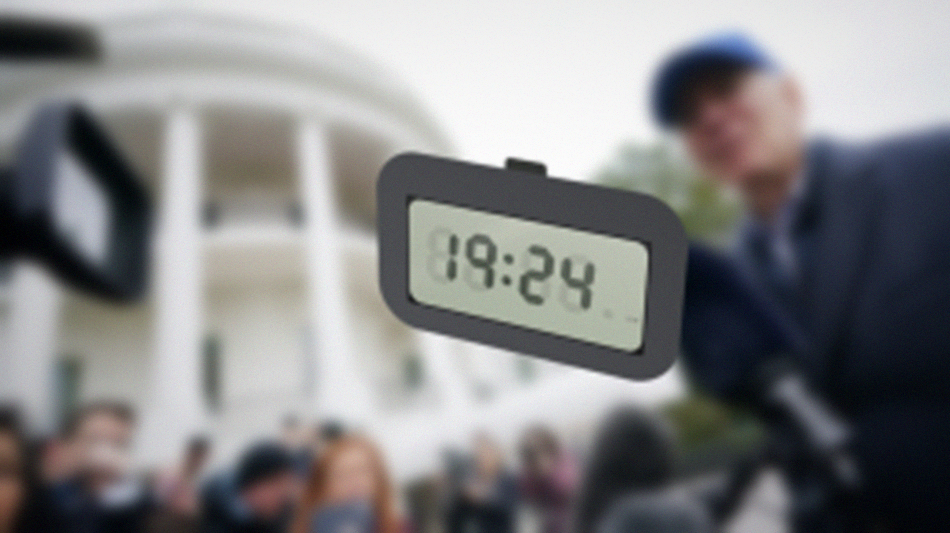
19:24
